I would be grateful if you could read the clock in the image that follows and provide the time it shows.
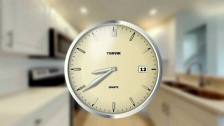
8:39
